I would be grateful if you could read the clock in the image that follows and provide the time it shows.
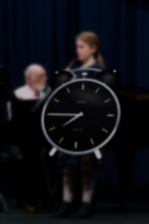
7:45
